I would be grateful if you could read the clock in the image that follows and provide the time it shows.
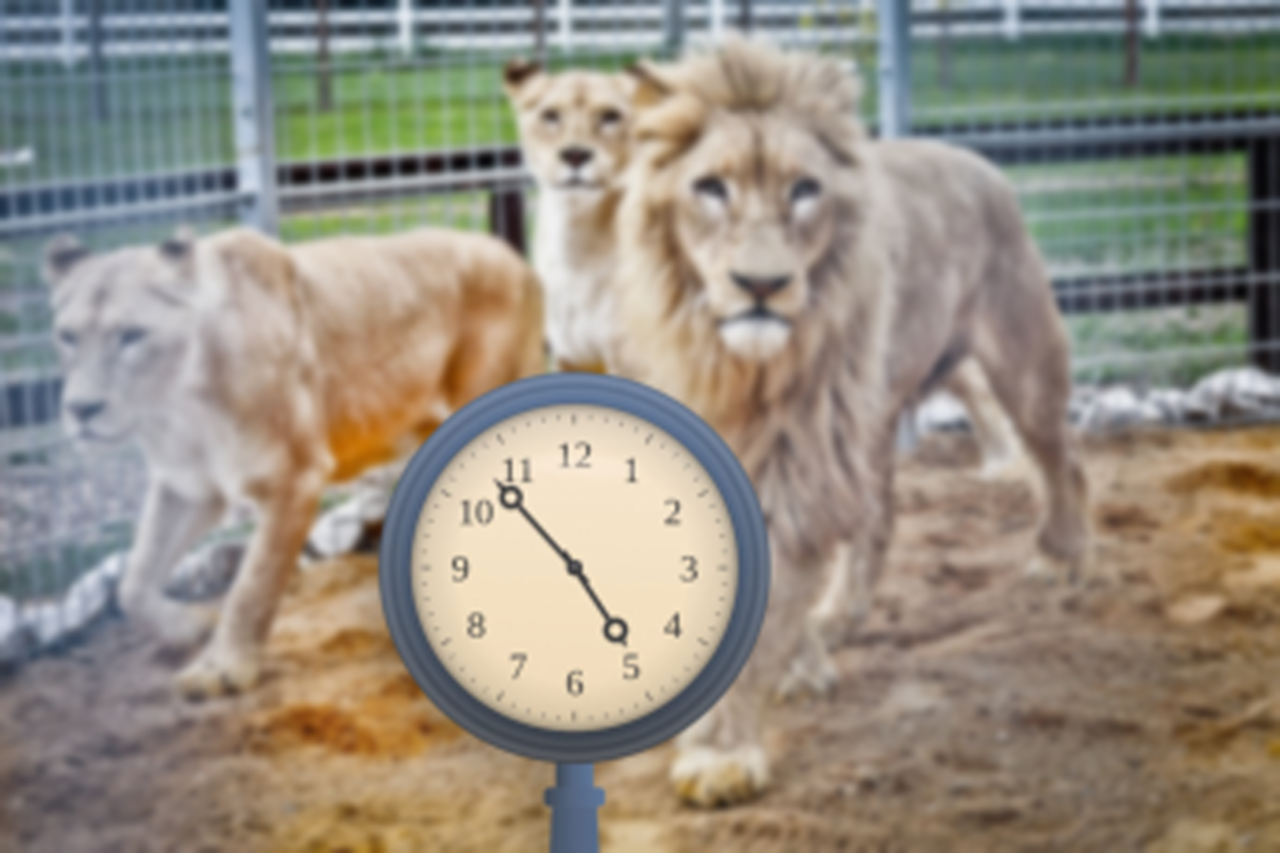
4:53
